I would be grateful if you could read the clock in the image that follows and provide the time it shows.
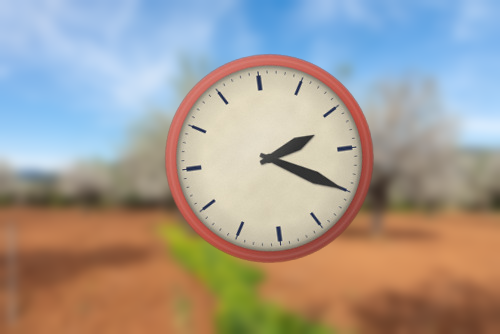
2:20
